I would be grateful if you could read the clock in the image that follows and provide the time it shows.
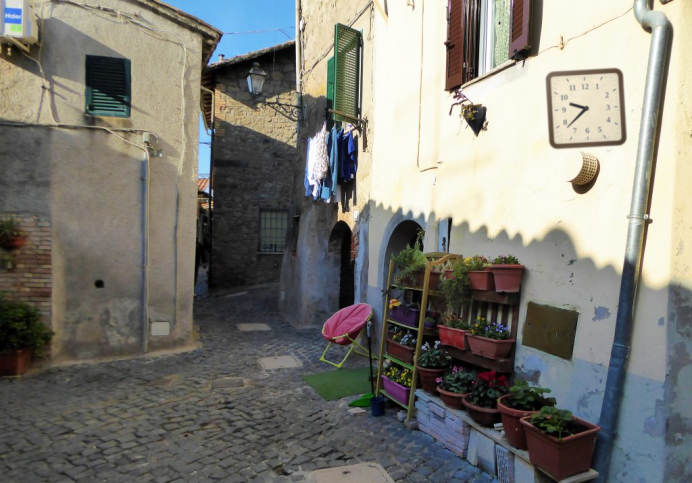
9:38
